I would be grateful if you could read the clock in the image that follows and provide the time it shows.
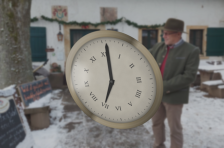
7:01
